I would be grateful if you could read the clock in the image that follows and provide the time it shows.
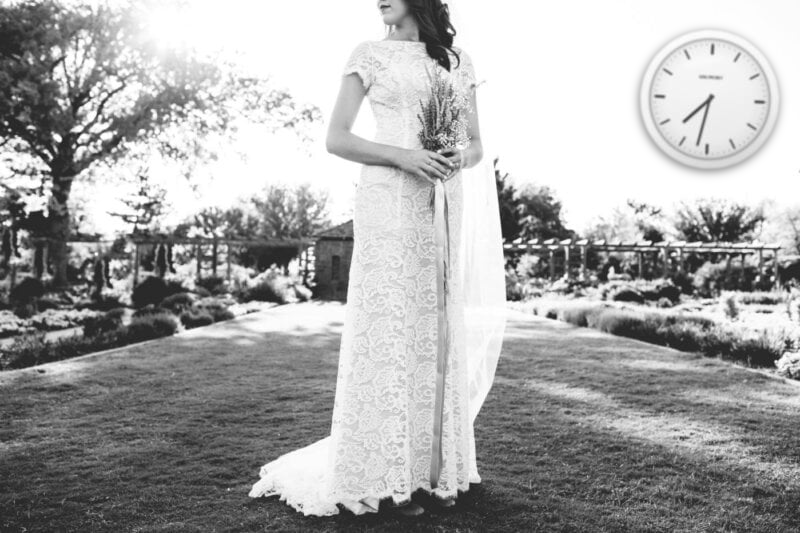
7:32
